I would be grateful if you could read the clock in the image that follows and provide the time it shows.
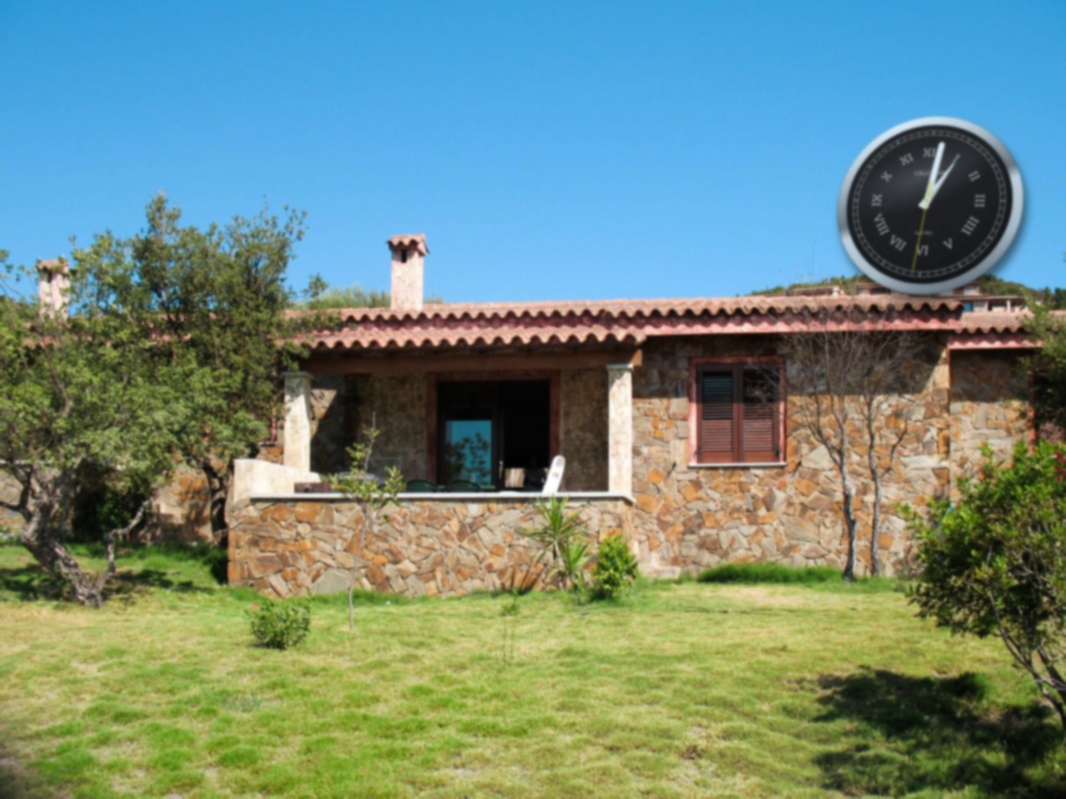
1:01:31
